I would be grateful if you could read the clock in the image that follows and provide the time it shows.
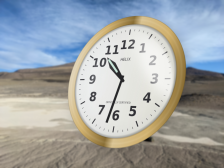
10:32
